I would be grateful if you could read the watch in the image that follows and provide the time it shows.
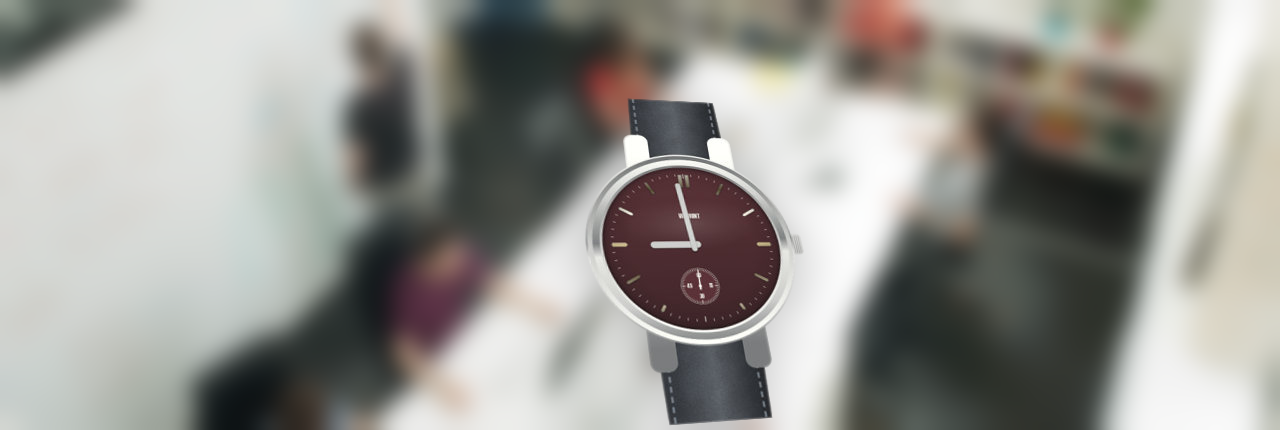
8:59
